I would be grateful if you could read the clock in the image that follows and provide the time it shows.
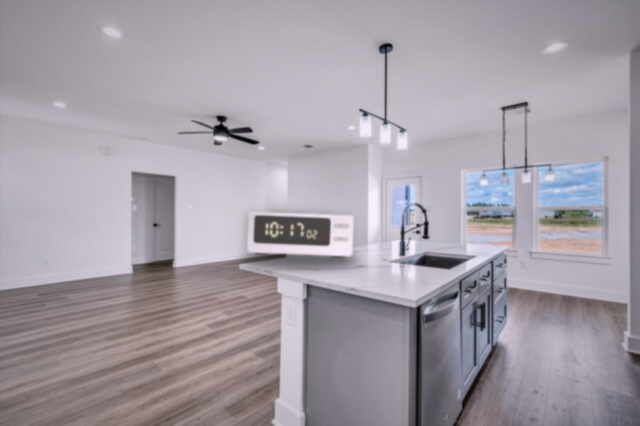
10:17
